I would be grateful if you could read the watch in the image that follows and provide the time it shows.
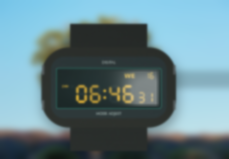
6:46:31
